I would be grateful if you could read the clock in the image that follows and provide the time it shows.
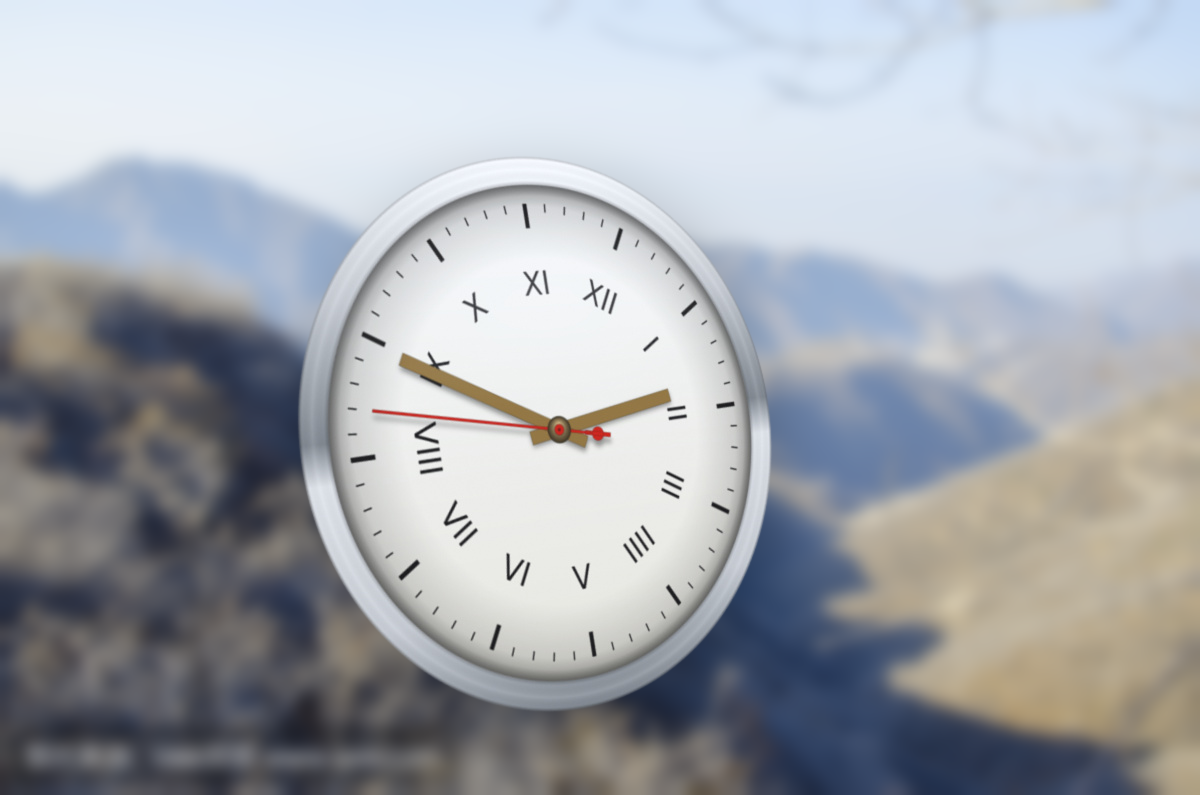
1:44:42
